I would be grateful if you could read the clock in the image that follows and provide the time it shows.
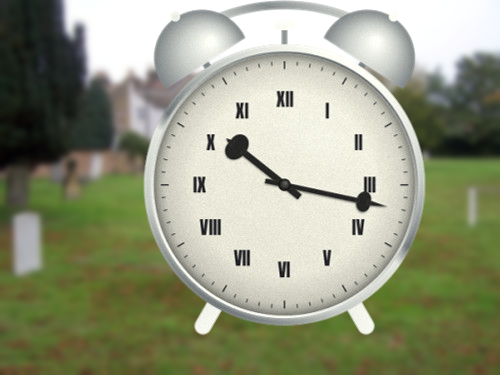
10:17
